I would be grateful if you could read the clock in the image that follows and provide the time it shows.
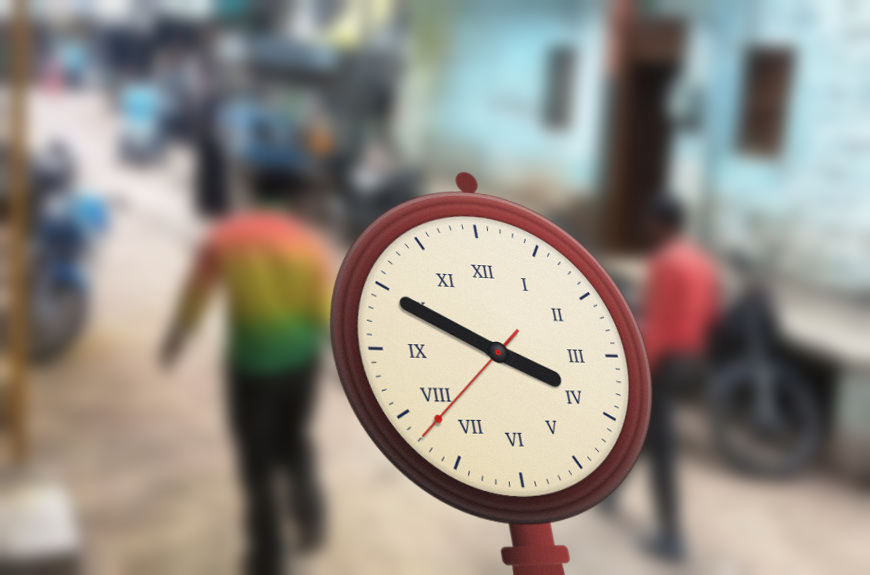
3:49:38
